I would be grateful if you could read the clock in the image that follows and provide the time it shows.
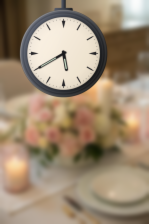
5:40
